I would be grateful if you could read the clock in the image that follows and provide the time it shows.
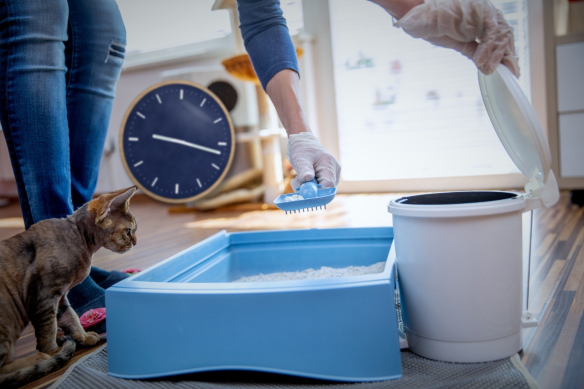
9:17
